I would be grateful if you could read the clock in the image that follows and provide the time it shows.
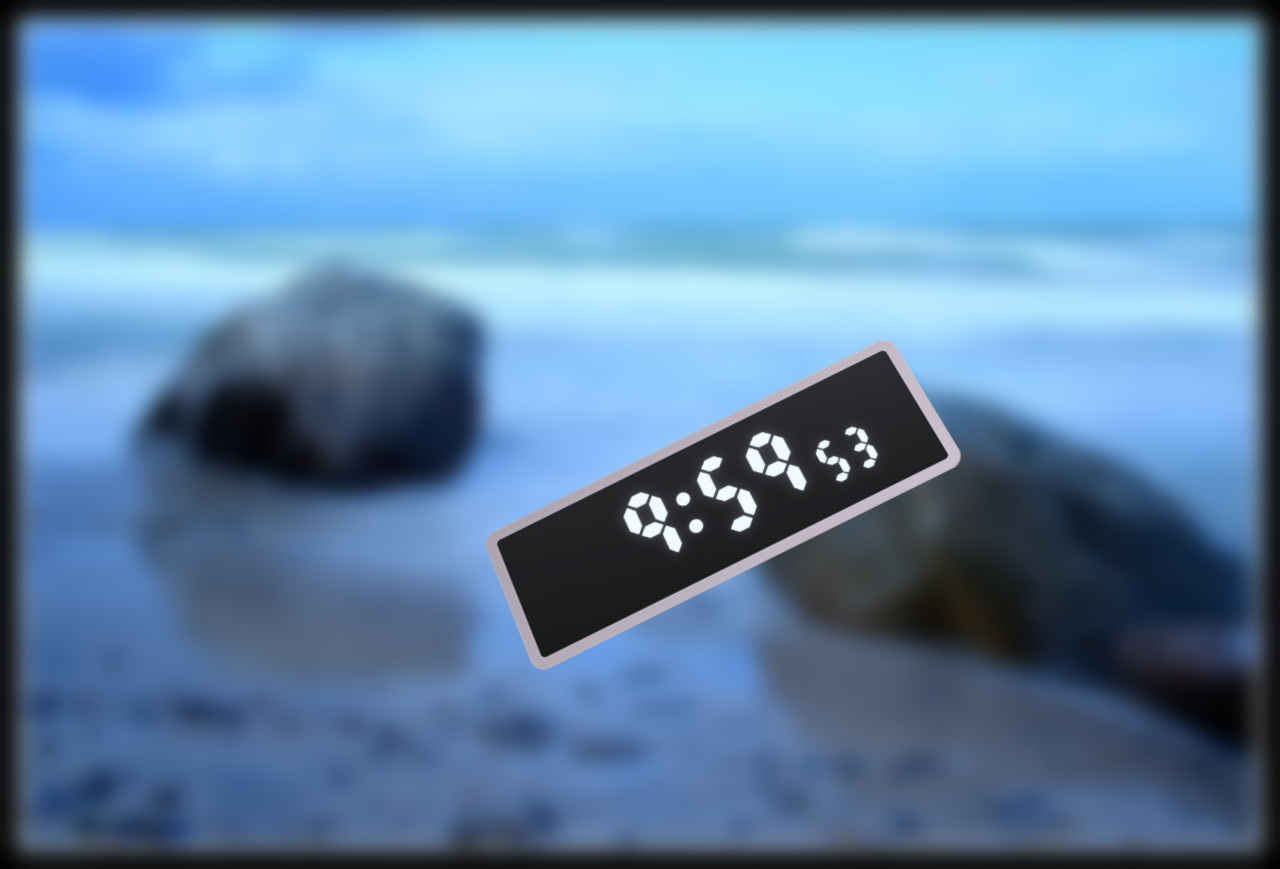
9:59:53
